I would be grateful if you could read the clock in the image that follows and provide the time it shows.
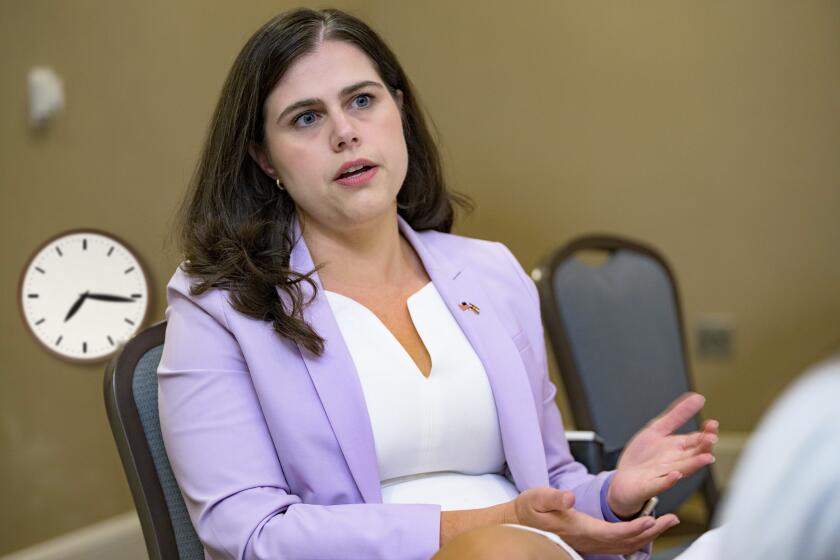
7:16
